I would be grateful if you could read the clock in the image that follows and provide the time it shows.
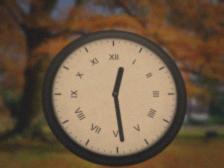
12:29
